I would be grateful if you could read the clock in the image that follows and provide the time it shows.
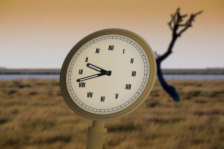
9:42
